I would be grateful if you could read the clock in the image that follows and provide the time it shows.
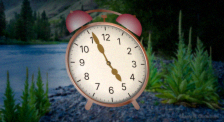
4:56
